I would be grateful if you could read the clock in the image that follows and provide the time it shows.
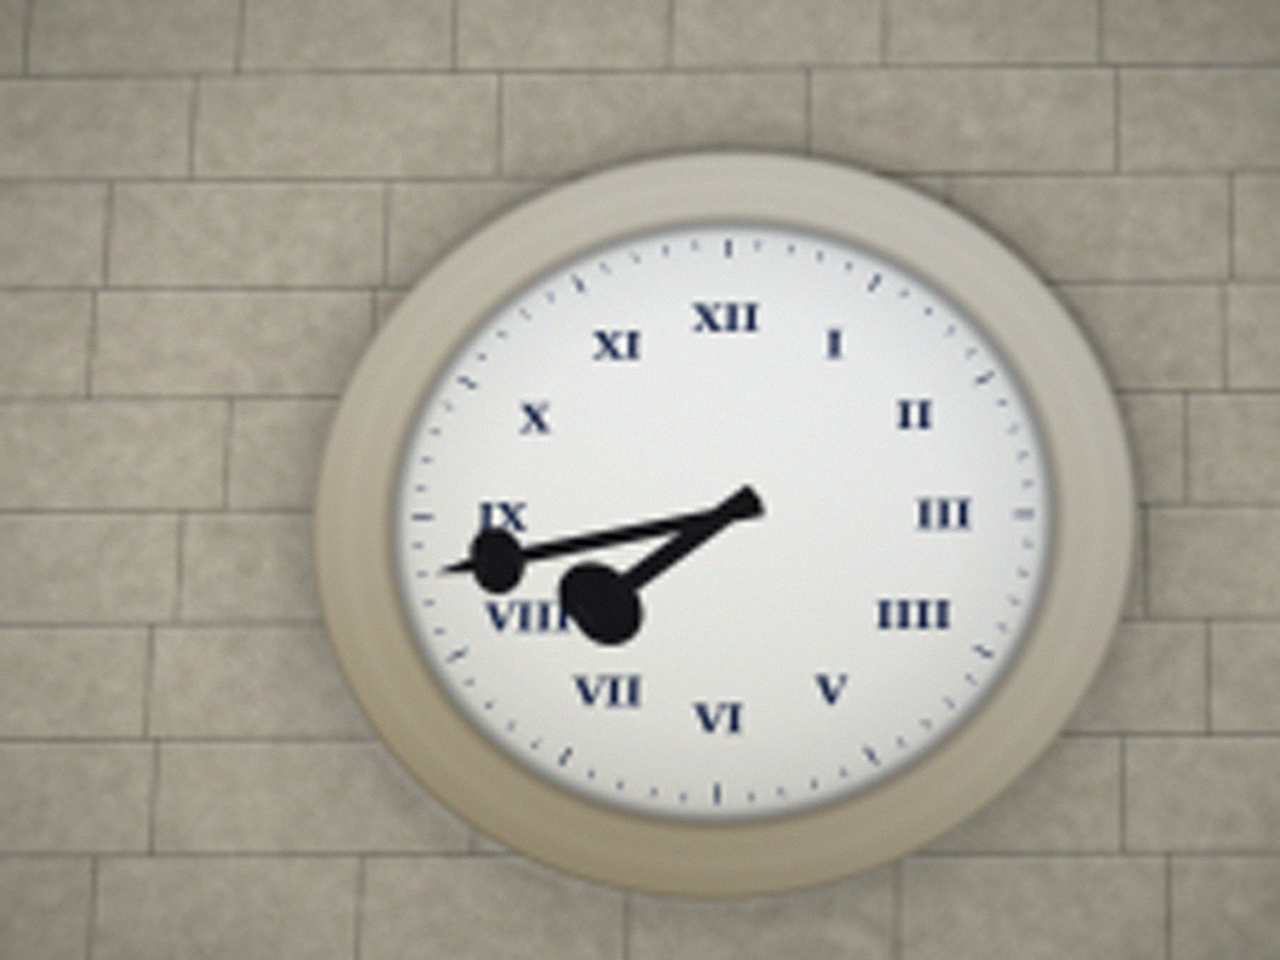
7:43
